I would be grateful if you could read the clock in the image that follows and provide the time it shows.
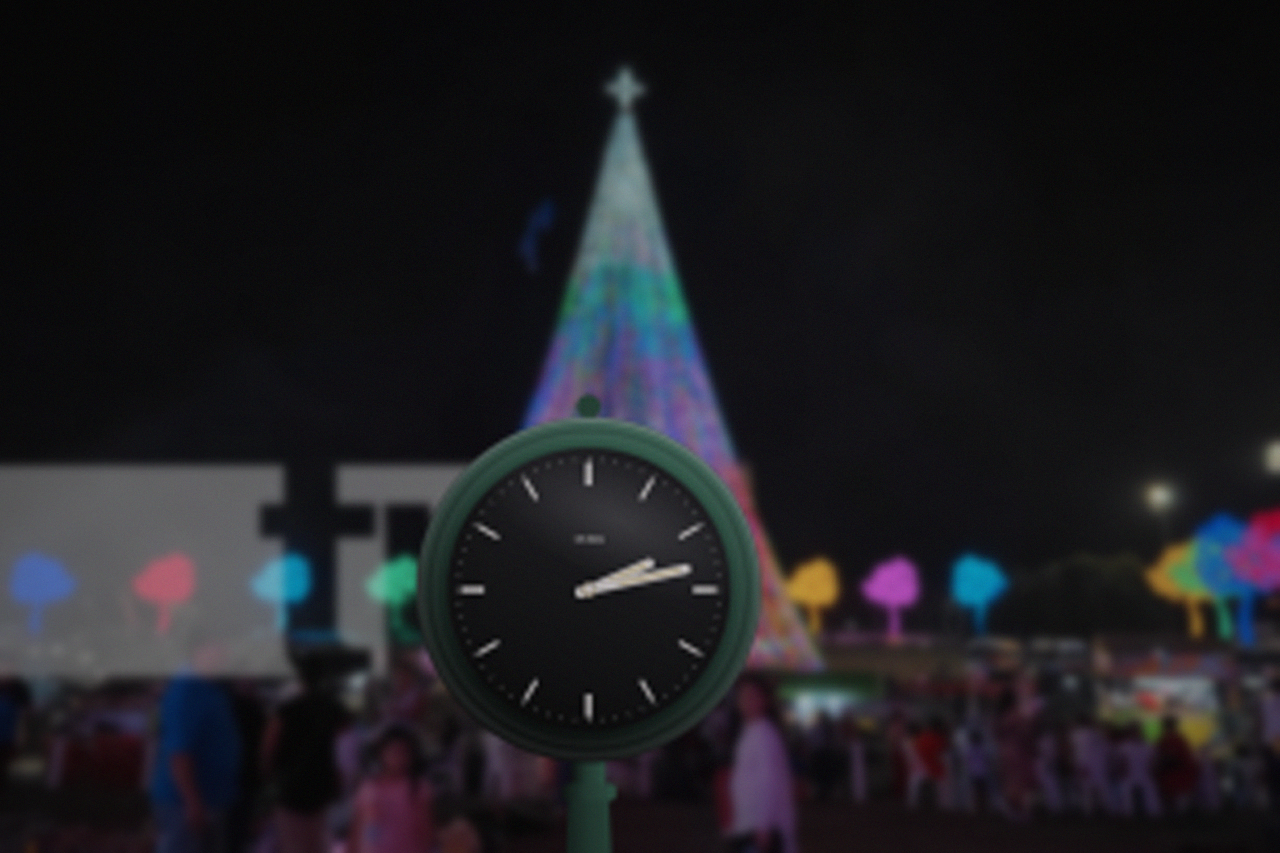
2:13
